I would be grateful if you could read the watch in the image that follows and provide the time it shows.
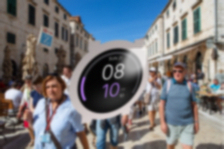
8:10
